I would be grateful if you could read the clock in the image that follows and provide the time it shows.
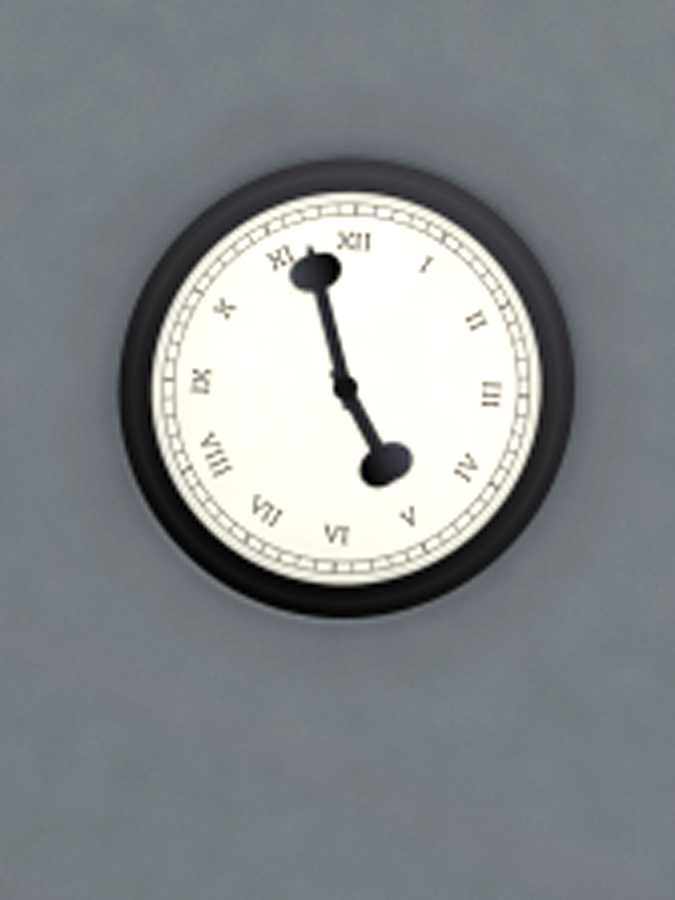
4:57
